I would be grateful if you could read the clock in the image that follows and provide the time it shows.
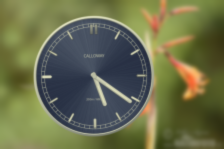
5:21
